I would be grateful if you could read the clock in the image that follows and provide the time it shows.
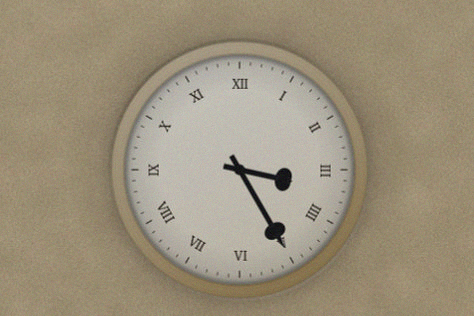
3:25
